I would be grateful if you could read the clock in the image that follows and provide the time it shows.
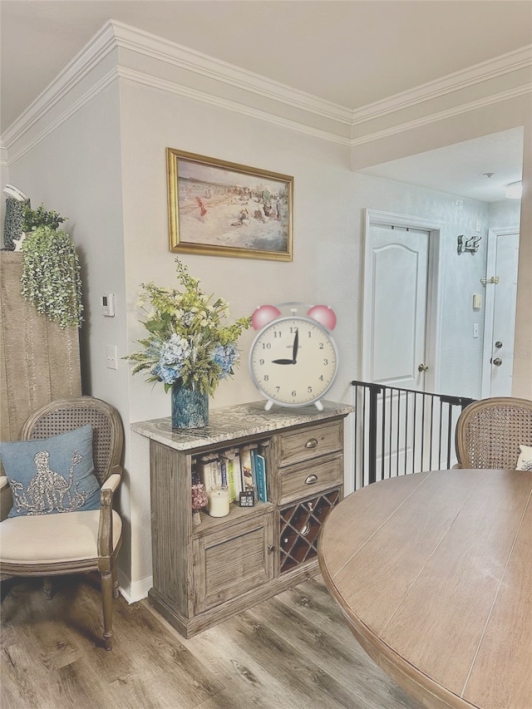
9:01
